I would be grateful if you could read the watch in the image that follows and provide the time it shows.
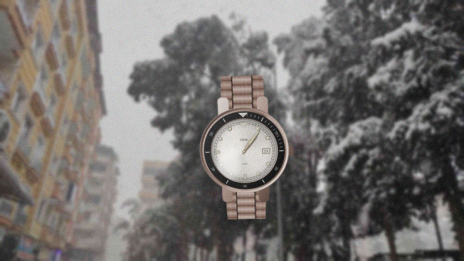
1:06
